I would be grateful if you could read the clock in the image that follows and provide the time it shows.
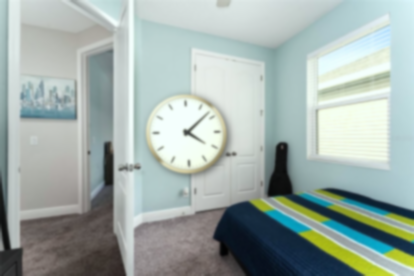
4:08
